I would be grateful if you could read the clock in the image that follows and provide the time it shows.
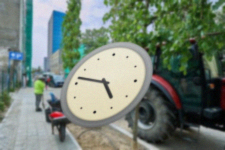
4:47
